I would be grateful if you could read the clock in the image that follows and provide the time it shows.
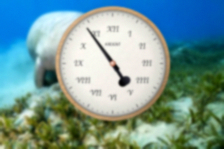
4:54
